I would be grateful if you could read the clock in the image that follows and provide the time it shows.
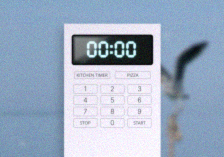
0:00
